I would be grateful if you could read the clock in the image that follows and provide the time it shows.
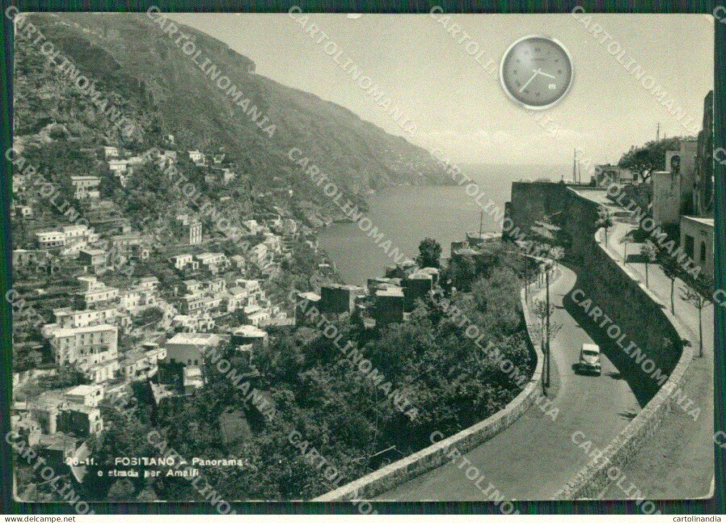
3:37
